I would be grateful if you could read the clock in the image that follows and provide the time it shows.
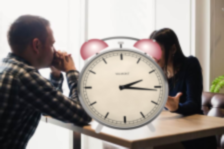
2:16
